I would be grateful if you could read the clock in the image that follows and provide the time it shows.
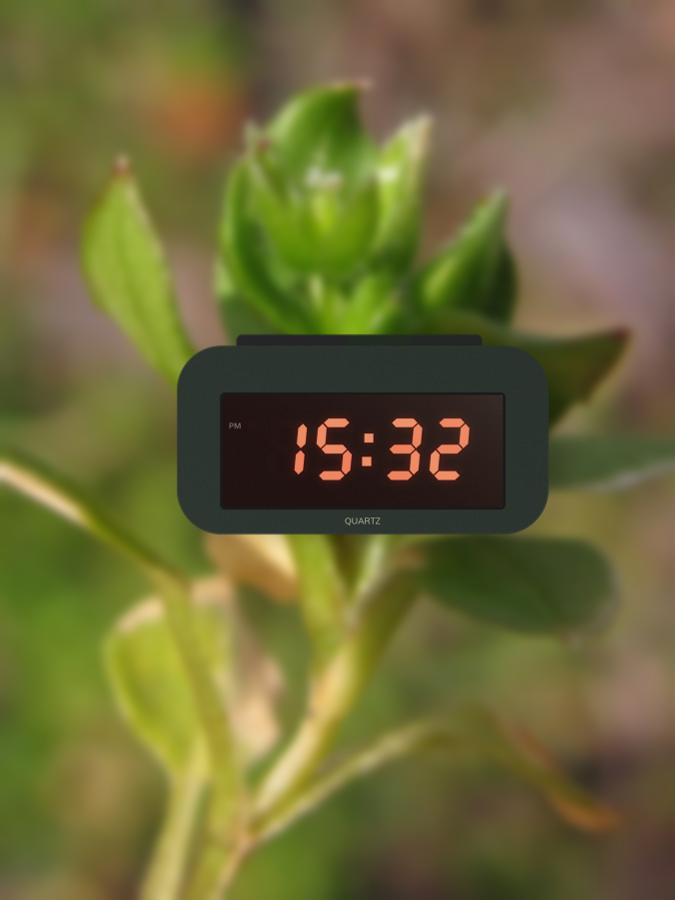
15:32
